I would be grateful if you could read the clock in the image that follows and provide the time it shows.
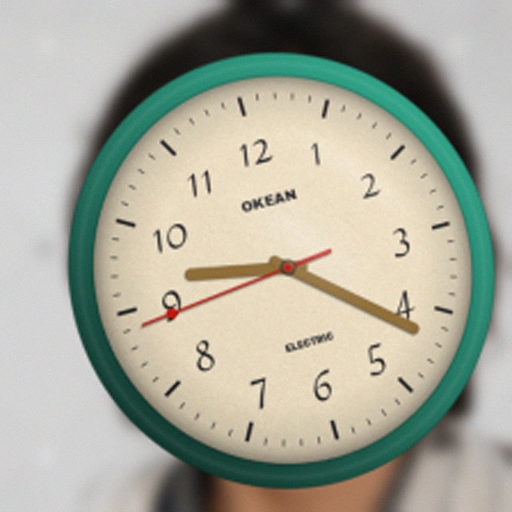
9:21:44
